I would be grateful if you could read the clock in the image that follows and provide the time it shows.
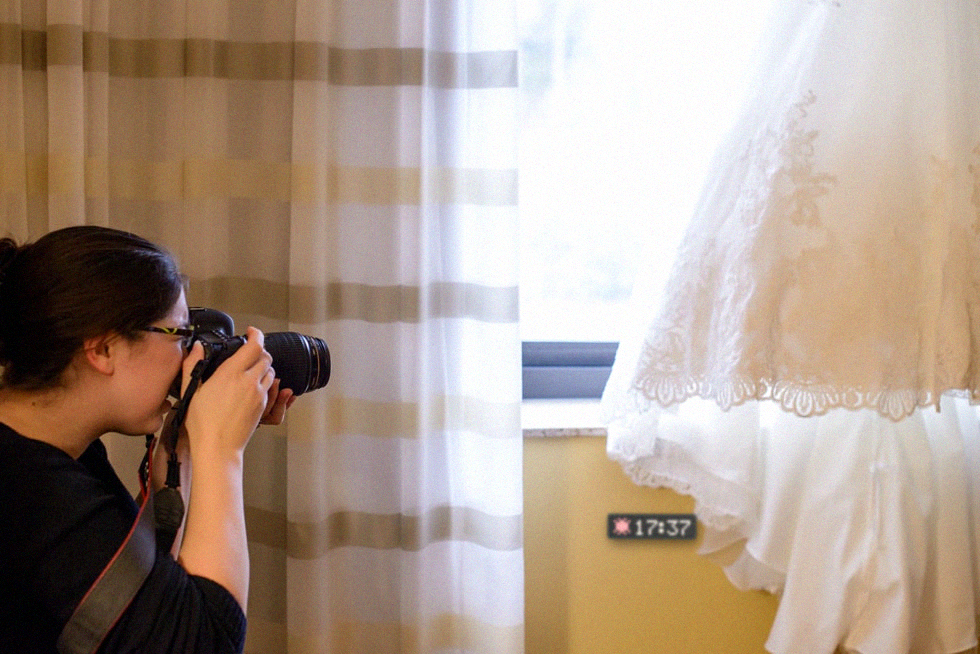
17:37
